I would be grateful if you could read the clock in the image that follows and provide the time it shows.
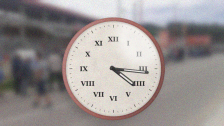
4:16
